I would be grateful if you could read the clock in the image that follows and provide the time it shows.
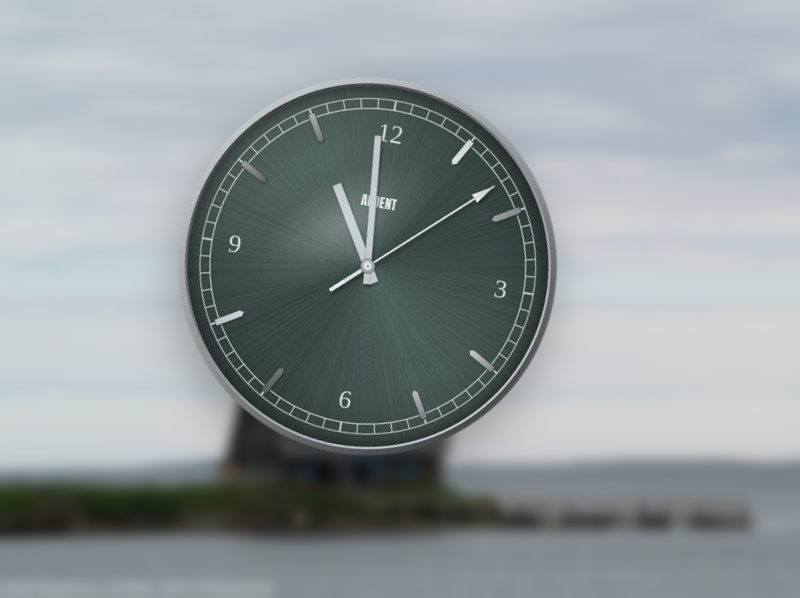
10:59:08
